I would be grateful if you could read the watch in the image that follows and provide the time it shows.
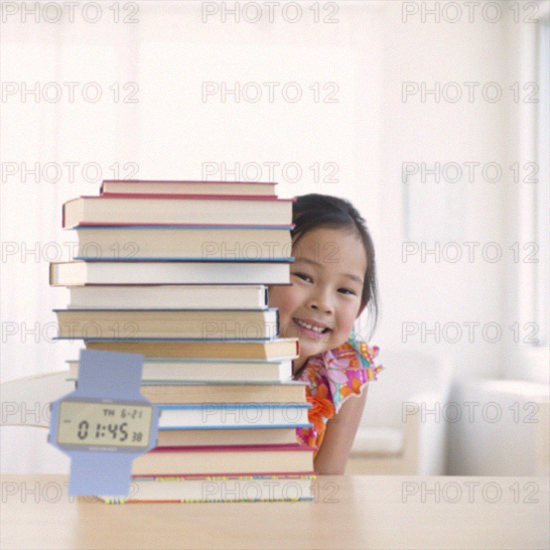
1:45
